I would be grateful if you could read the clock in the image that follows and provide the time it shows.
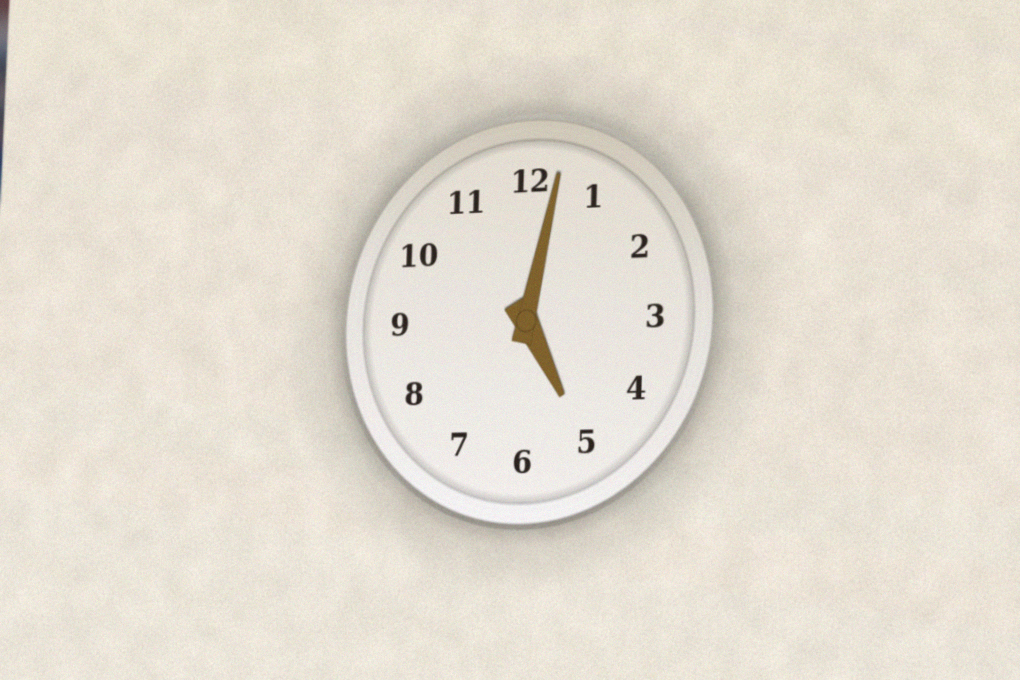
5:02
